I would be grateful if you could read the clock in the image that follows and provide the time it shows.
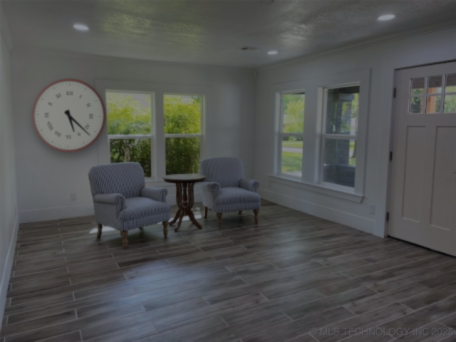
5:22
